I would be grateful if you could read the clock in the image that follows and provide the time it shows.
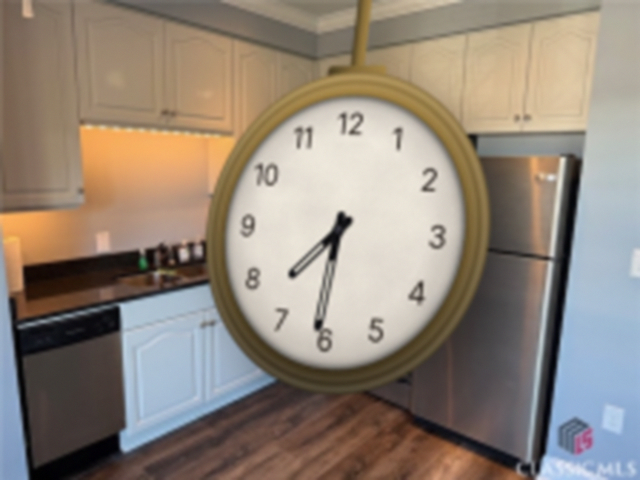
7:31
